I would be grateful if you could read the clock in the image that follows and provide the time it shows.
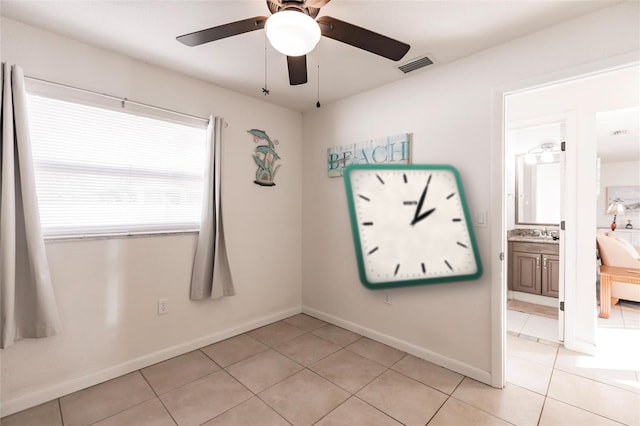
2:05
